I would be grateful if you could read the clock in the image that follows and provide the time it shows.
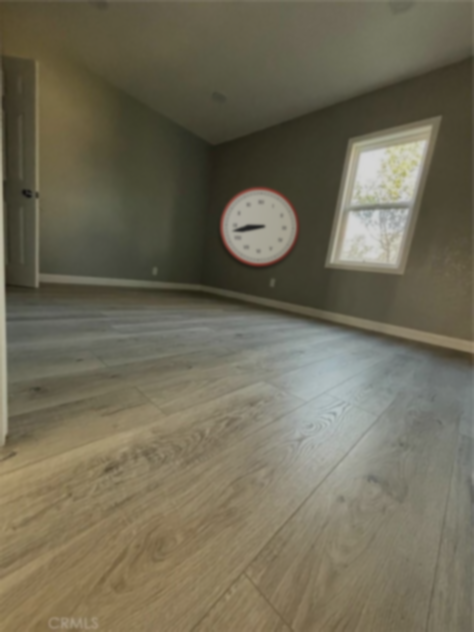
8:43
